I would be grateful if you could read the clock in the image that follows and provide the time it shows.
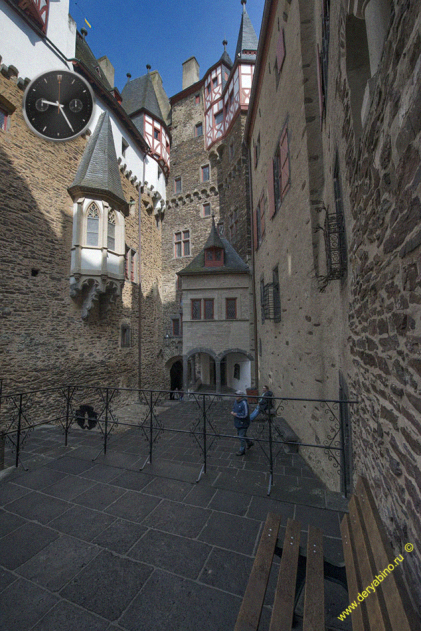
9:25
